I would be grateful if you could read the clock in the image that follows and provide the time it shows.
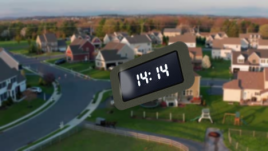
14:14
